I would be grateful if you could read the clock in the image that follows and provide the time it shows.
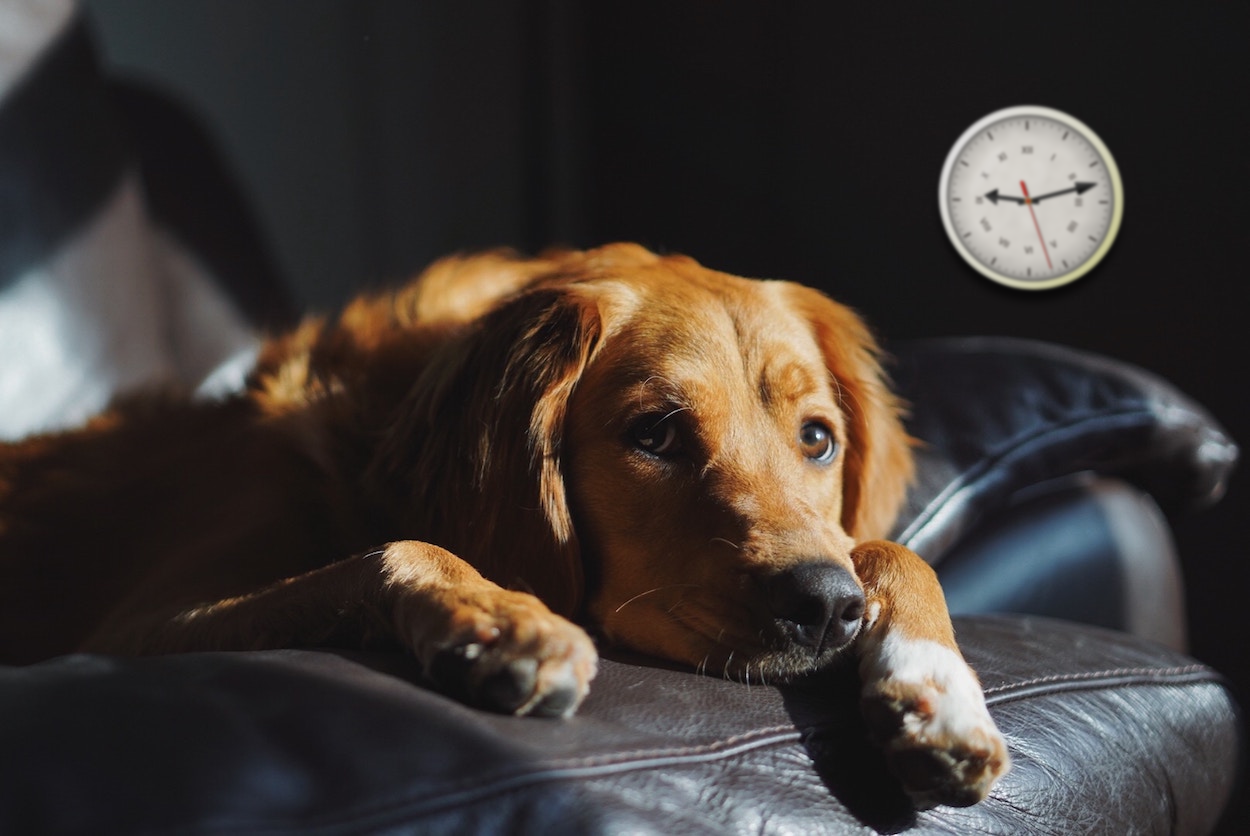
9:12:27
